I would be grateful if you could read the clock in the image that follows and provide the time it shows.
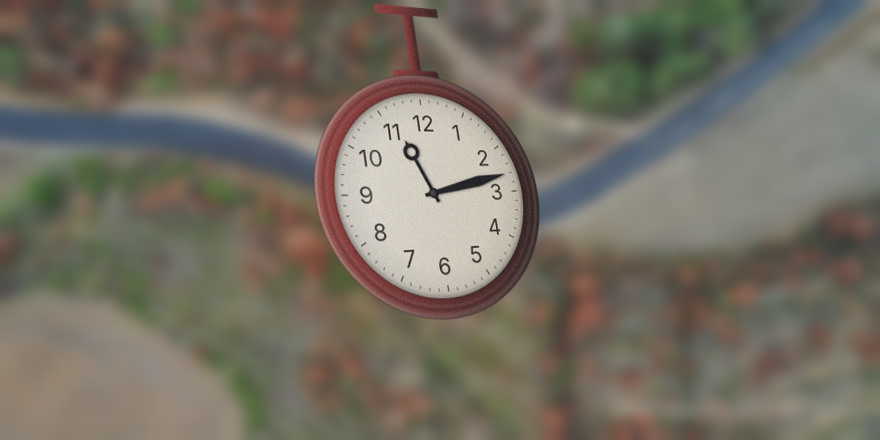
11:13
